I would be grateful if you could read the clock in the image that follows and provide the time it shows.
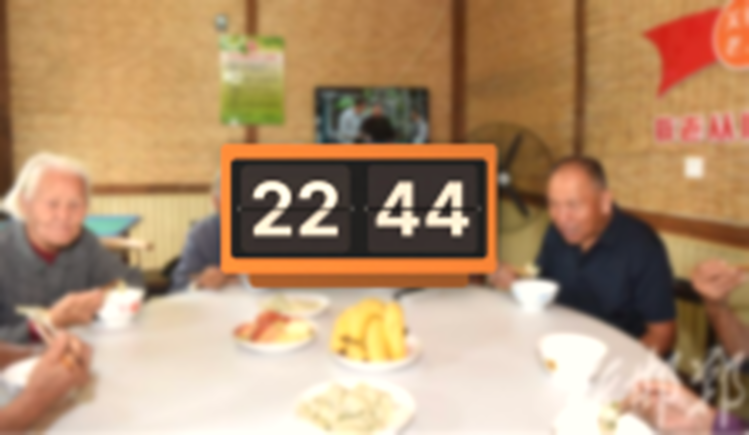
22:44
